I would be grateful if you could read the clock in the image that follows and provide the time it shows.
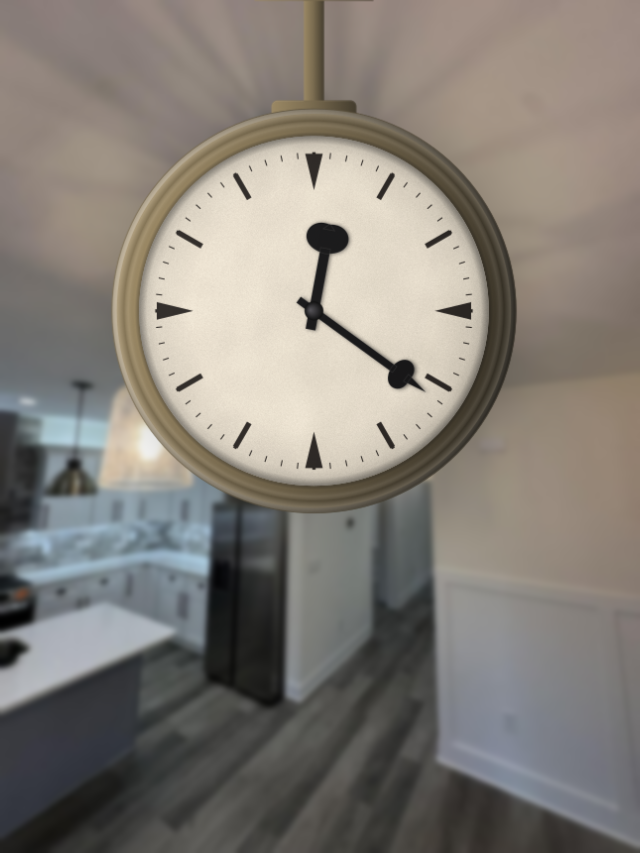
12:21
